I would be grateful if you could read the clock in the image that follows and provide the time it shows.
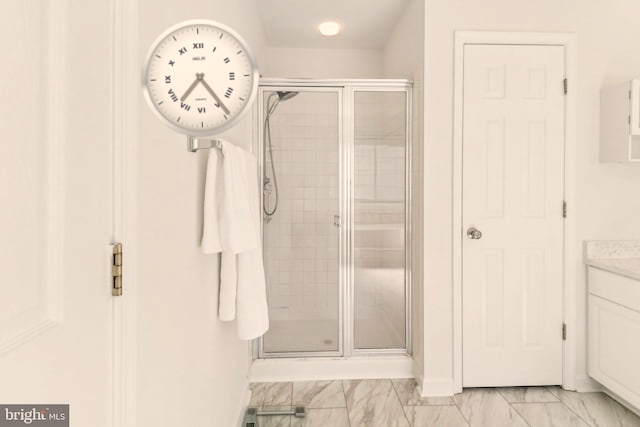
7:24
